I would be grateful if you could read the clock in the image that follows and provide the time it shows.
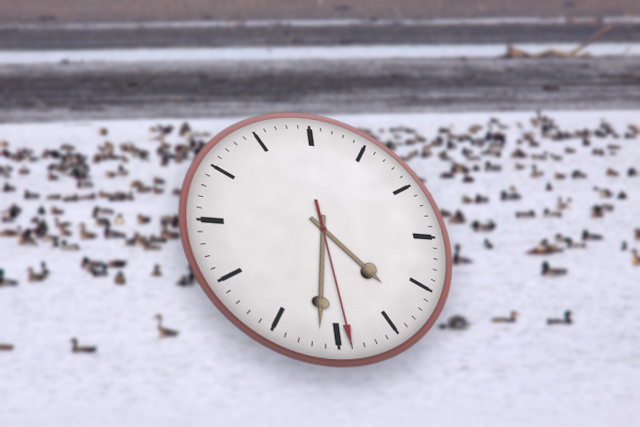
4:31:29
